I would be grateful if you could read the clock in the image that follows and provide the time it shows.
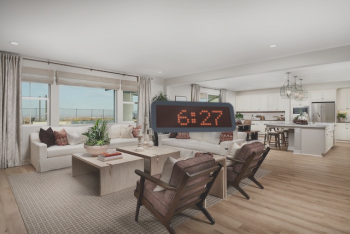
6:27
